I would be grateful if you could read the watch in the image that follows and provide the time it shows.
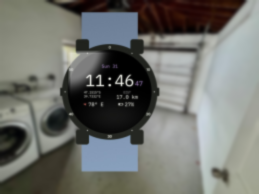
11:46
